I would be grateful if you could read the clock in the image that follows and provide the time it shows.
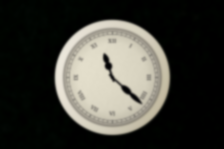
11:22
